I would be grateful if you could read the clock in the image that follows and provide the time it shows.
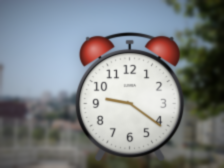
9:21
